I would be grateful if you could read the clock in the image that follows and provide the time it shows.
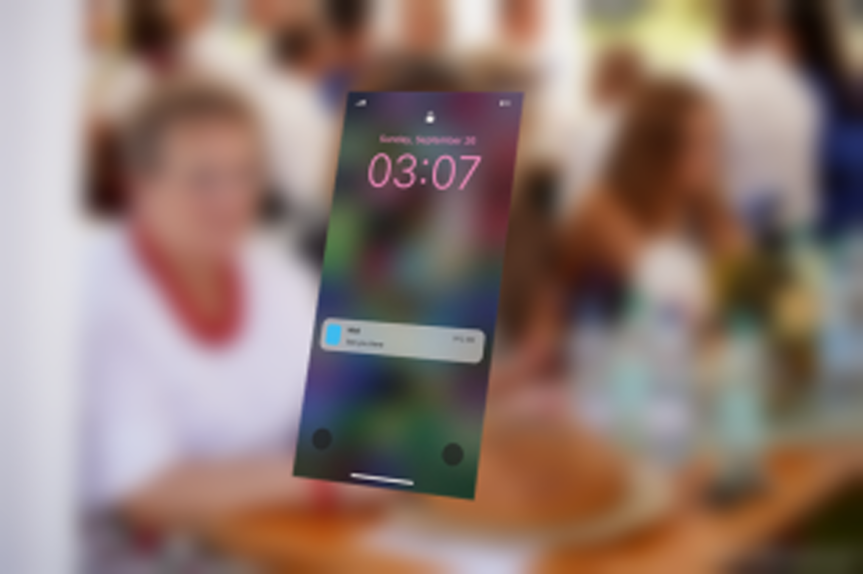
3:07
